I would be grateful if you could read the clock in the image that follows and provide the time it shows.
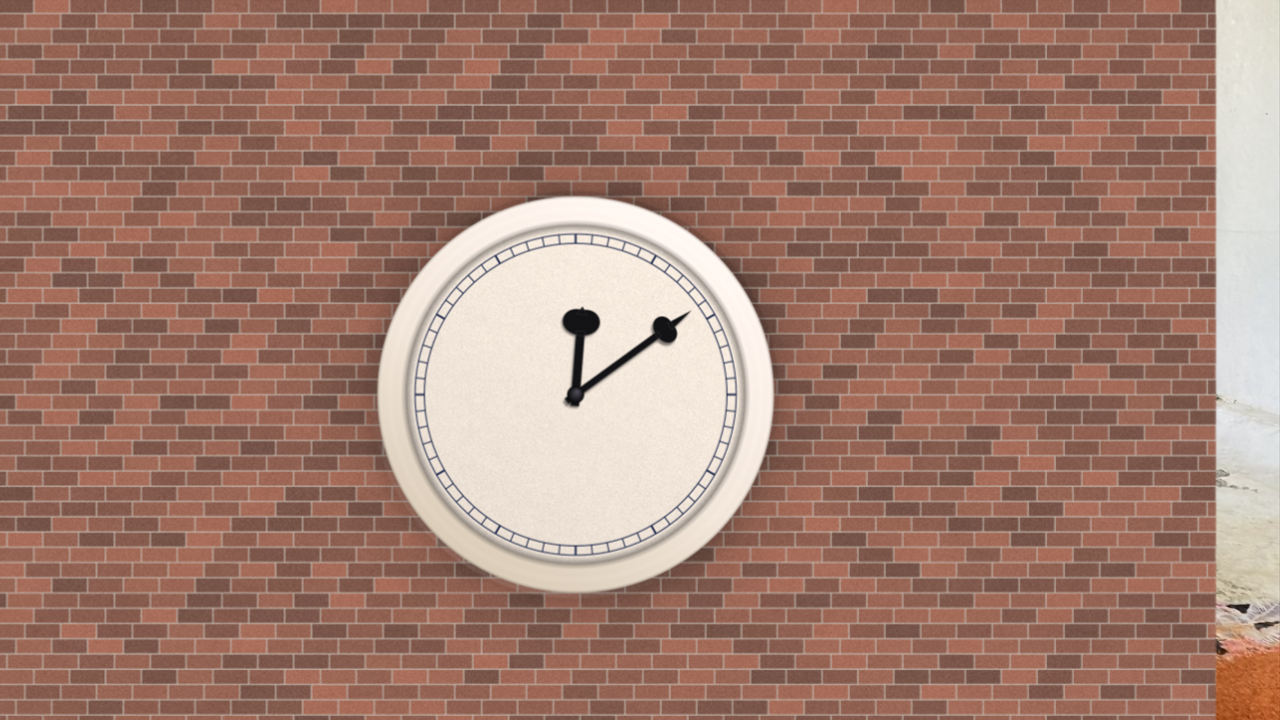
12:09
